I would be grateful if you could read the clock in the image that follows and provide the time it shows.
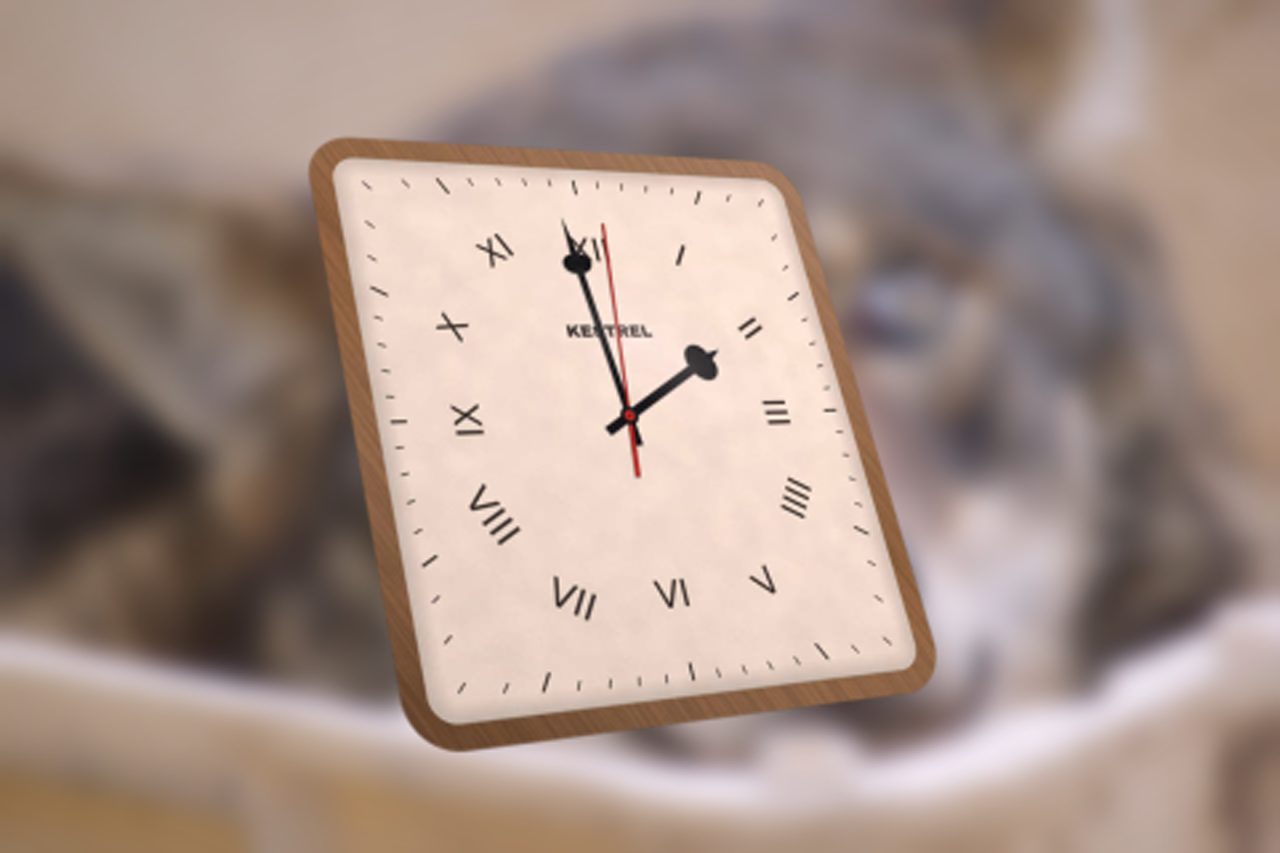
1:59:01
